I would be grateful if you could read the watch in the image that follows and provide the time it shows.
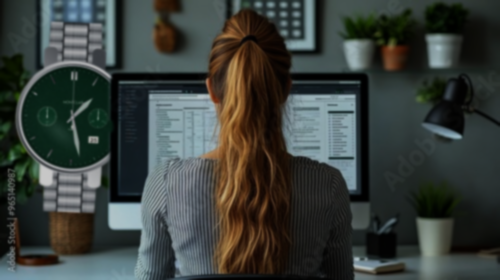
1:28
